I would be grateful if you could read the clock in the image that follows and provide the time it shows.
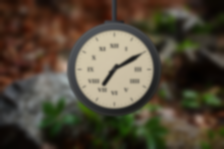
7:10
